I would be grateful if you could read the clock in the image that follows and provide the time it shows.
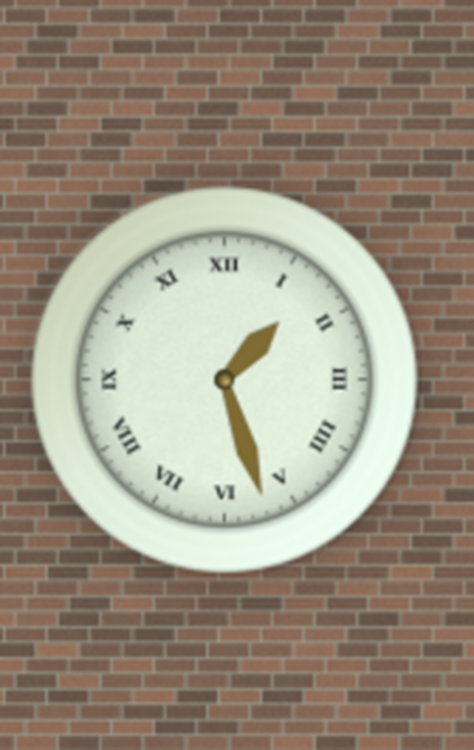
1:27
